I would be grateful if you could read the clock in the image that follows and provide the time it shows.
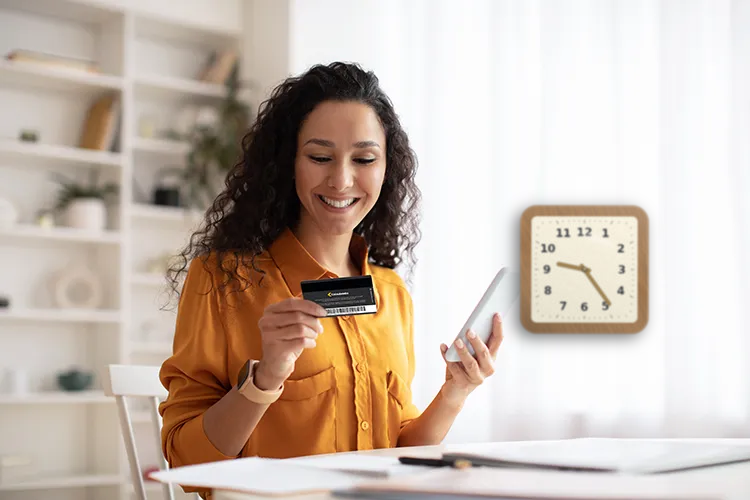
9:24
